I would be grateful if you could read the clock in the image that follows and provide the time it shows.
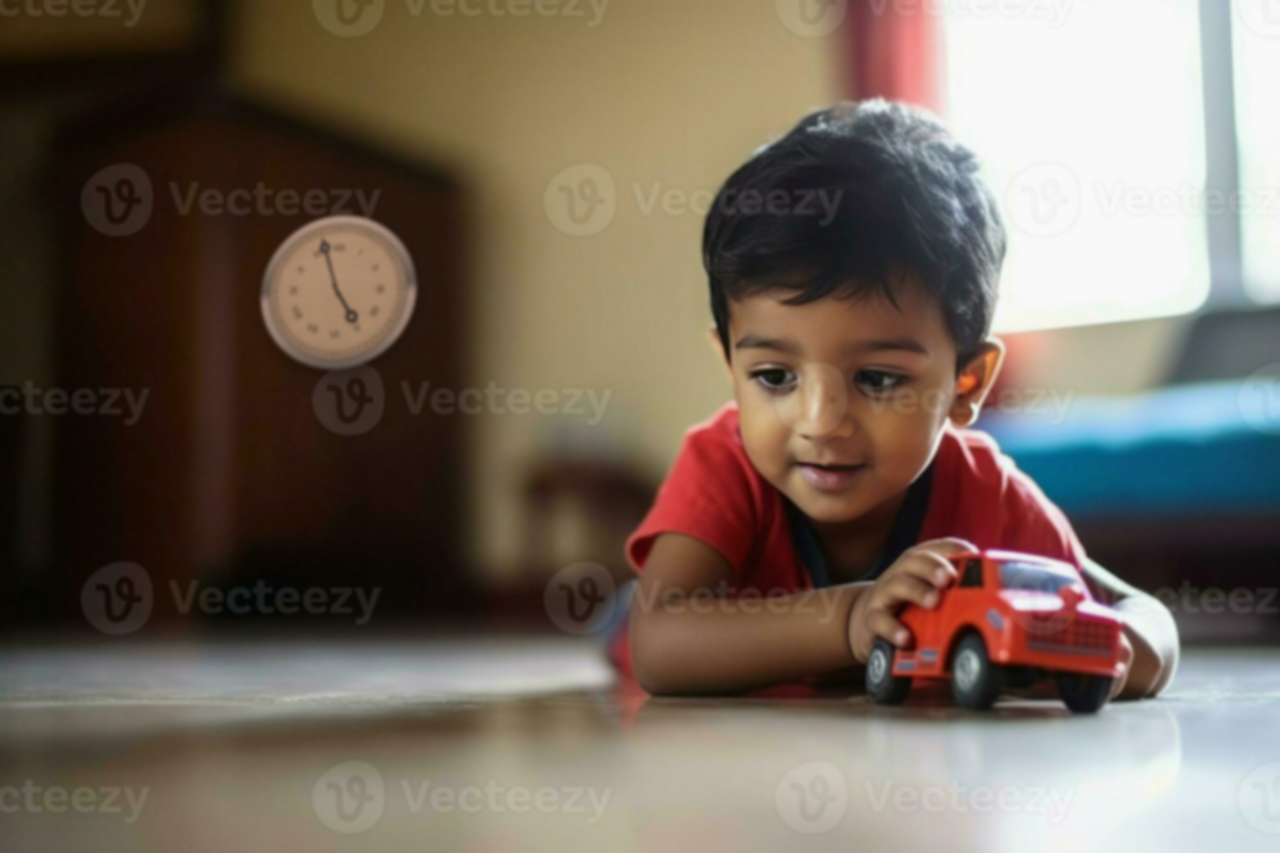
4:57
